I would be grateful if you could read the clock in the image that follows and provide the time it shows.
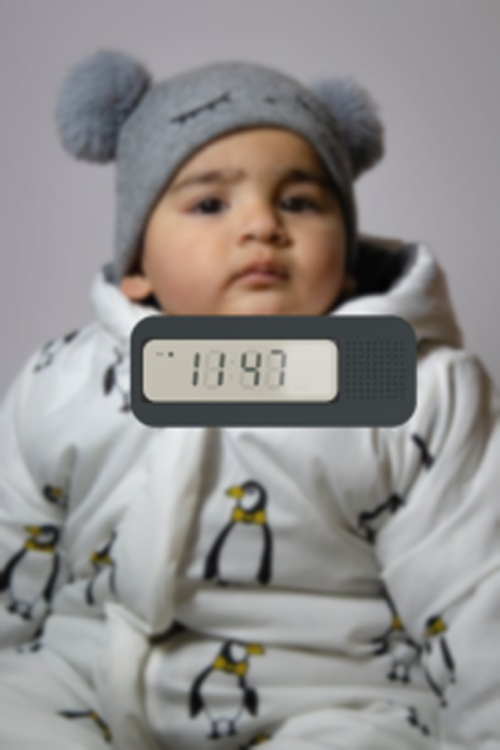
11:47
